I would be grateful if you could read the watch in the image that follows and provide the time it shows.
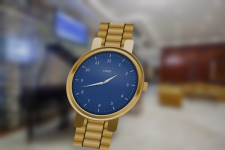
1:42
